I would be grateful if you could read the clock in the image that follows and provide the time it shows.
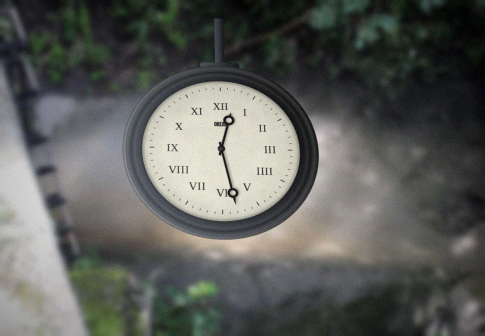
12:28
